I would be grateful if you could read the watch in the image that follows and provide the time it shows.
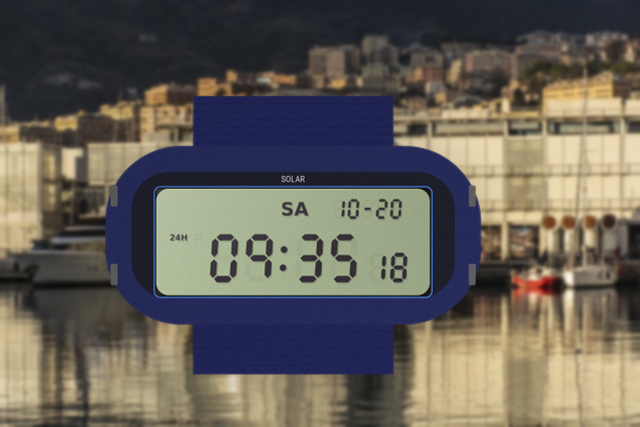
9:35:18
